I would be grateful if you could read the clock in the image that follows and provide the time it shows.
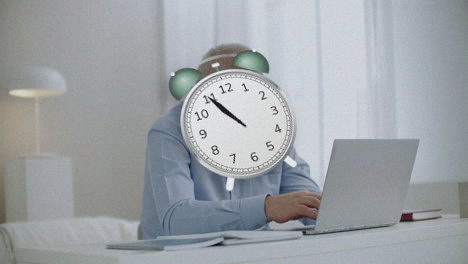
10:55
